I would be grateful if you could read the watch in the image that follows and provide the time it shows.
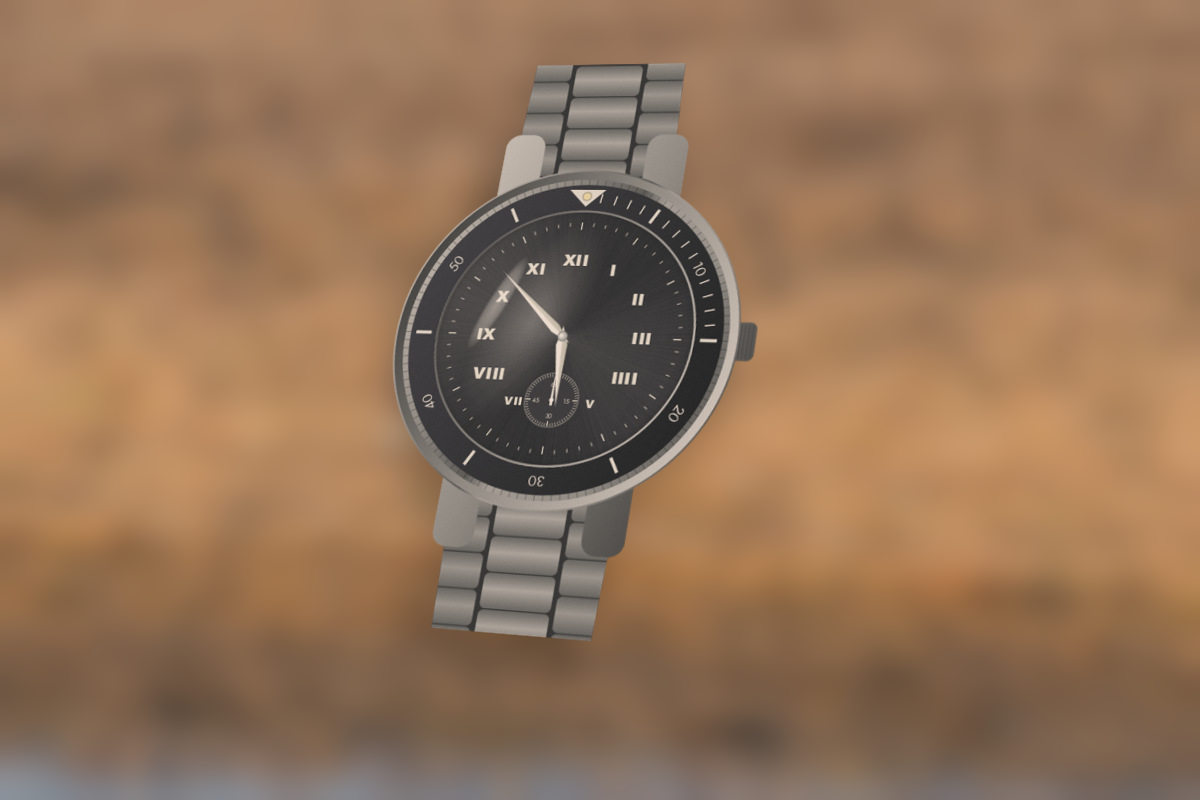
5:52
